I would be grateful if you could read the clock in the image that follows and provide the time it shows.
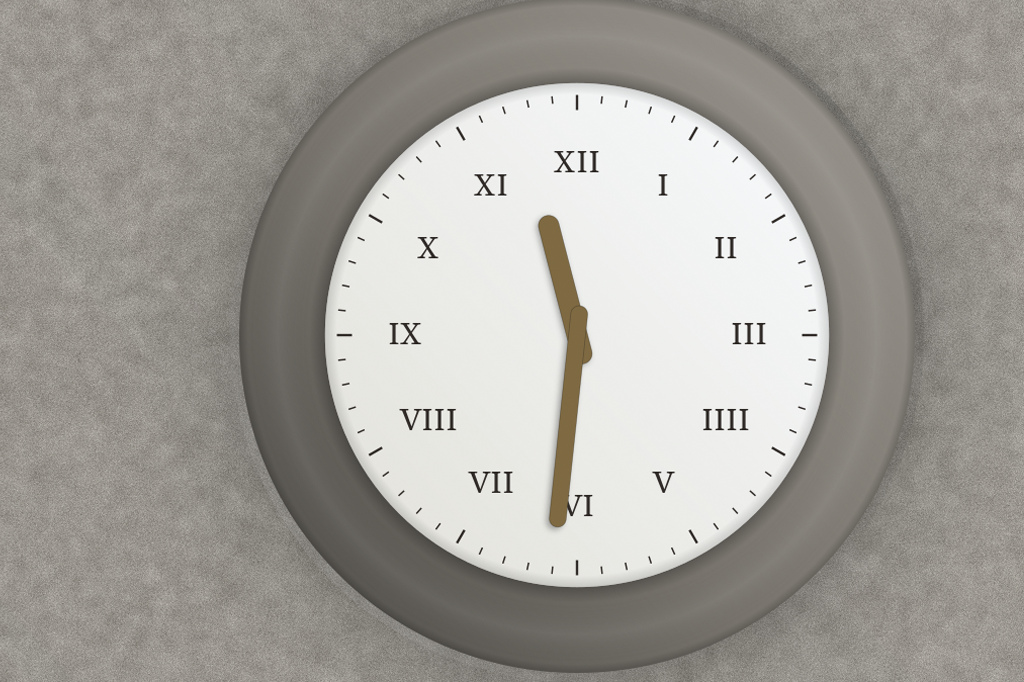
11:31
